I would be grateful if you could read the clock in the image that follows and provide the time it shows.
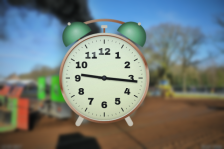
9:16
